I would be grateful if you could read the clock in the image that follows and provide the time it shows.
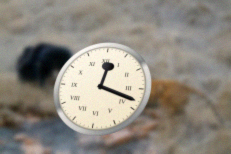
12:18
